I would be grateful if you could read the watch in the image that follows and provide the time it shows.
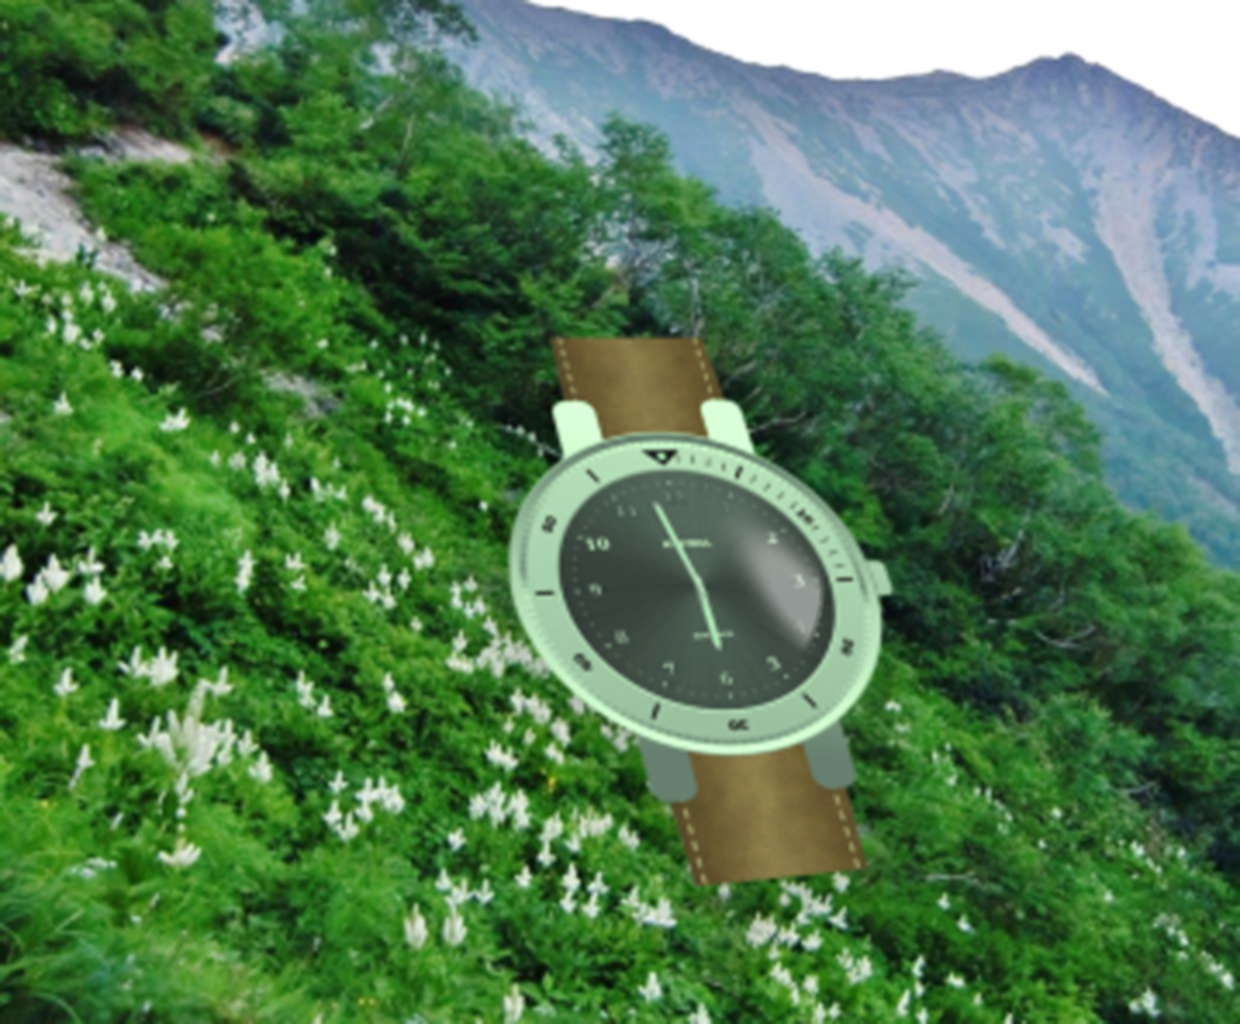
5:58
